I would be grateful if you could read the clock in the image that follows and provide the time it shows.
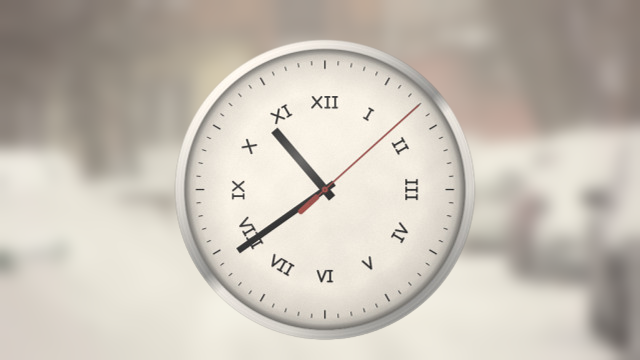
10:39:08
